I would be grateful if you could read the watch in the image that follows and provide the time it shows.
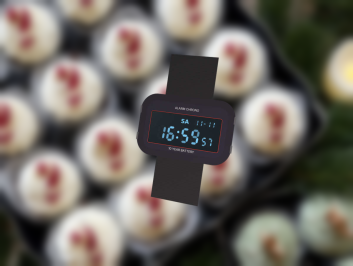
16:59:57
